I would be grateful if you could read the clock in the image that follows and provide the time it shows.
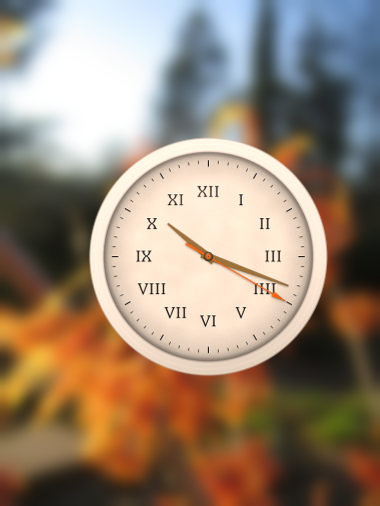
10:18:20
